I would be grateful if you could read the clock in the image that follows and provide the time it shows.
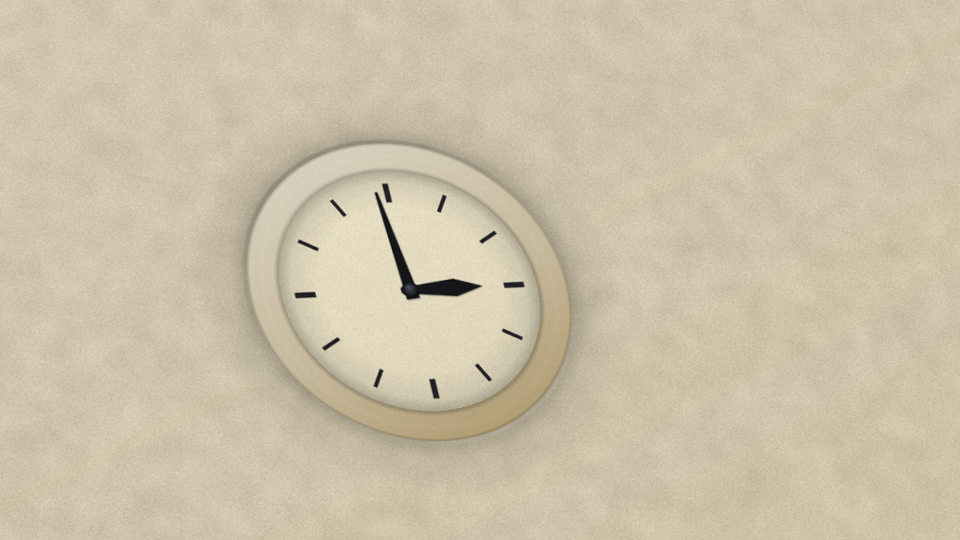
2:59
